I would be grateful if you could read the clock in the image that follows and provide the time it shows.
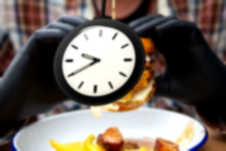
9:40
